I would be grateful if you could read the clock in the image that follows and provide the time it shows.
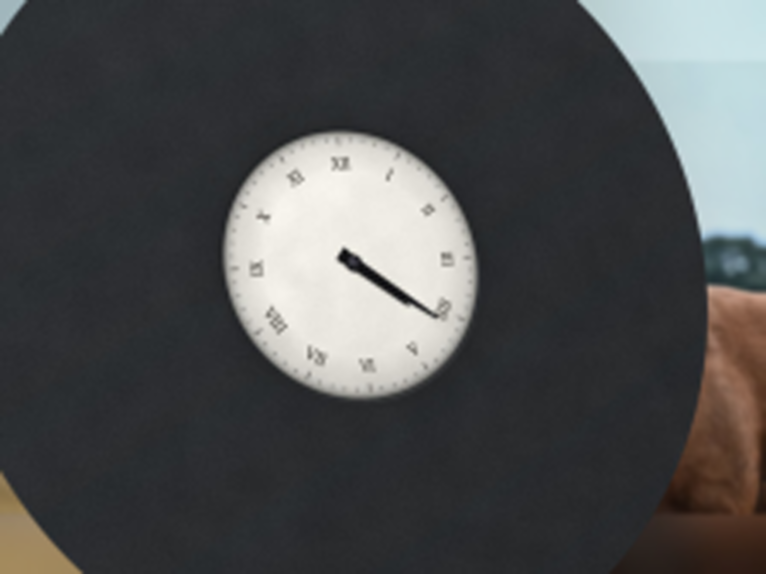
4:21
